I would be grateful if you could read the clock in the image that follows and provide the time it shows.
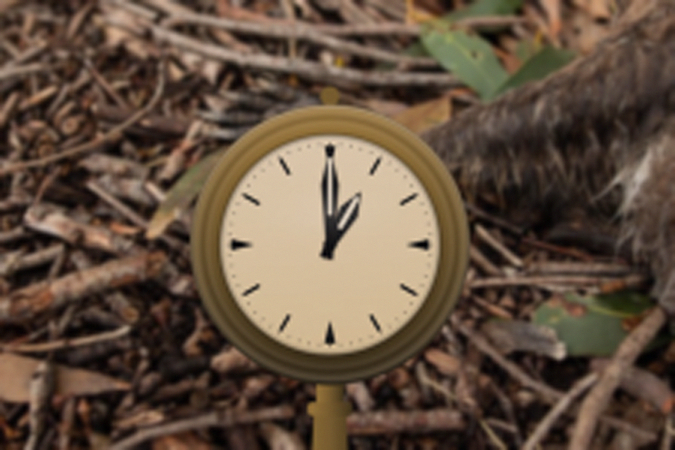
1:00
